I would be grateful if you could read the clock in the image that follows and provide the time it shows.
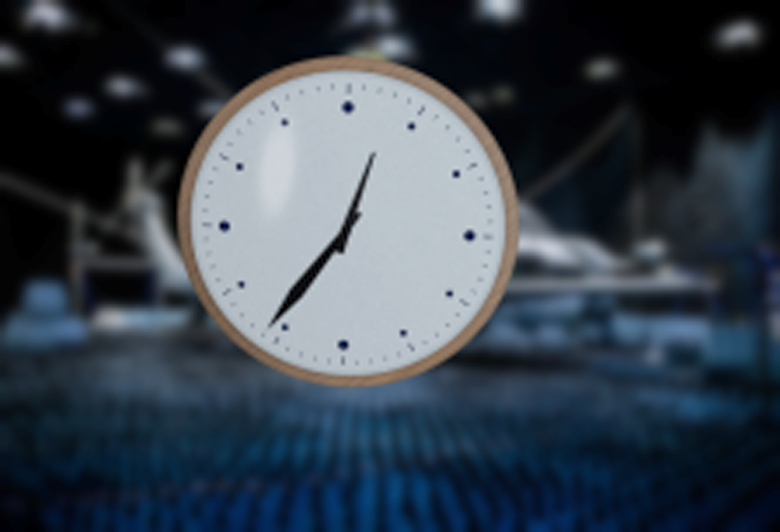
12:36
